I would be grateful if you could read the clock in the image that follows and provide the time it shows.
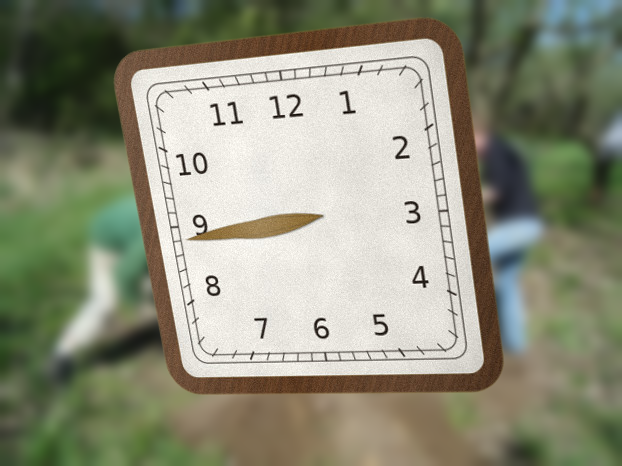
8:44
